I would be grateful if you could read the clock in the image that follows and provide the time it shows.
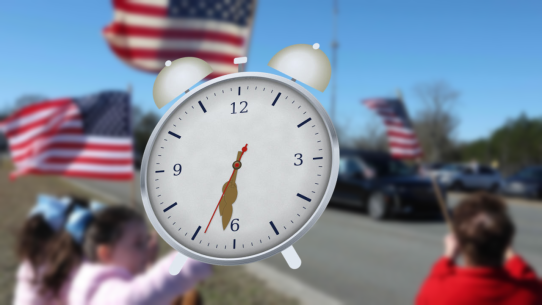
6:31:34
